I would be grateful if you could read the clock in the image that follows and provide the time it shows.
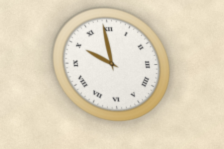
9:59
